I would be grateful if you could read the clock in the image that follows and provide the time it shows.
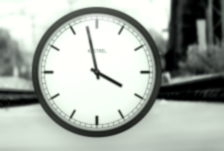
3:58
